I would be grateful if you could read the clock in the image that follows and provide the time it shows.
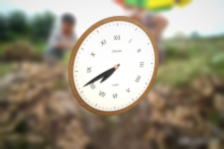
7:41
